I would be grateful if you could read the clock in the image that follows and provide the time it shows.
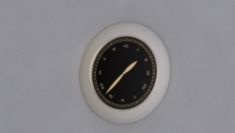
1:37
